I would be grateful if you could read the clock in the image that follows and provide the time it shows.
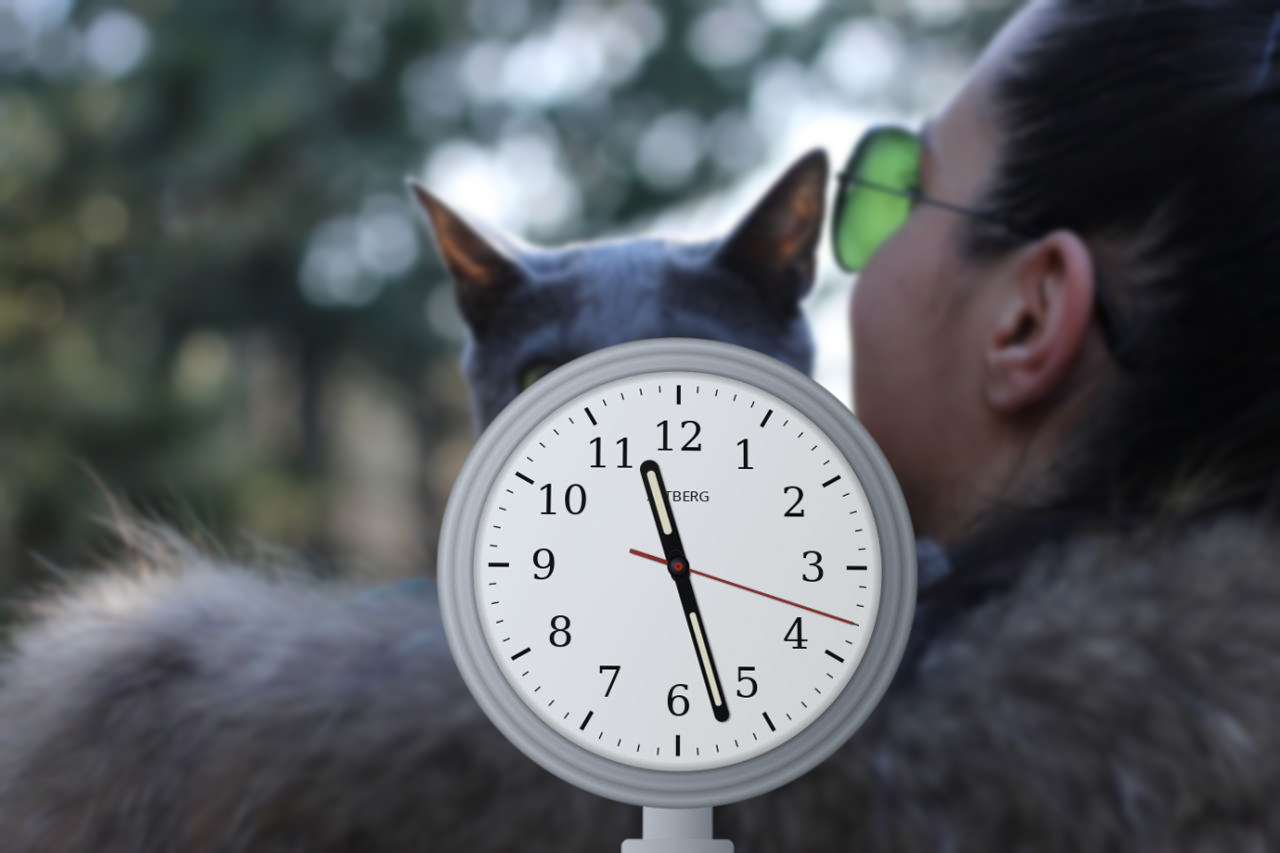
11:27:18
